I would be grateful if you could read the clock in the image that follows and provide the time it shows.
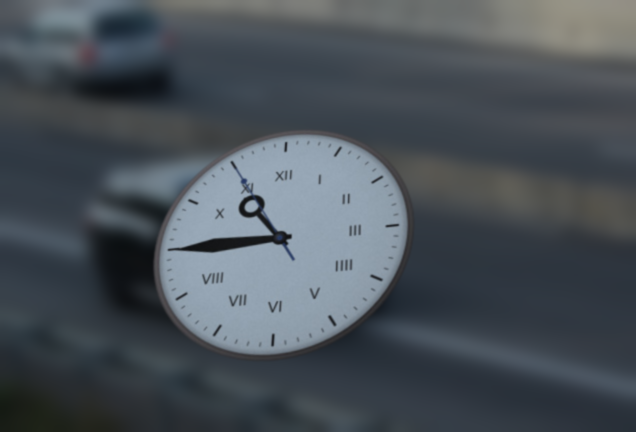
10:44:55
